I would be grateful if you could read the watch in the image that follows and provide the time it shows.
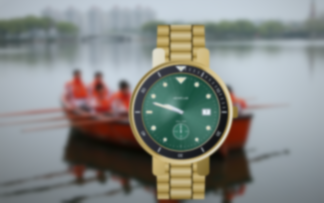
9:48
